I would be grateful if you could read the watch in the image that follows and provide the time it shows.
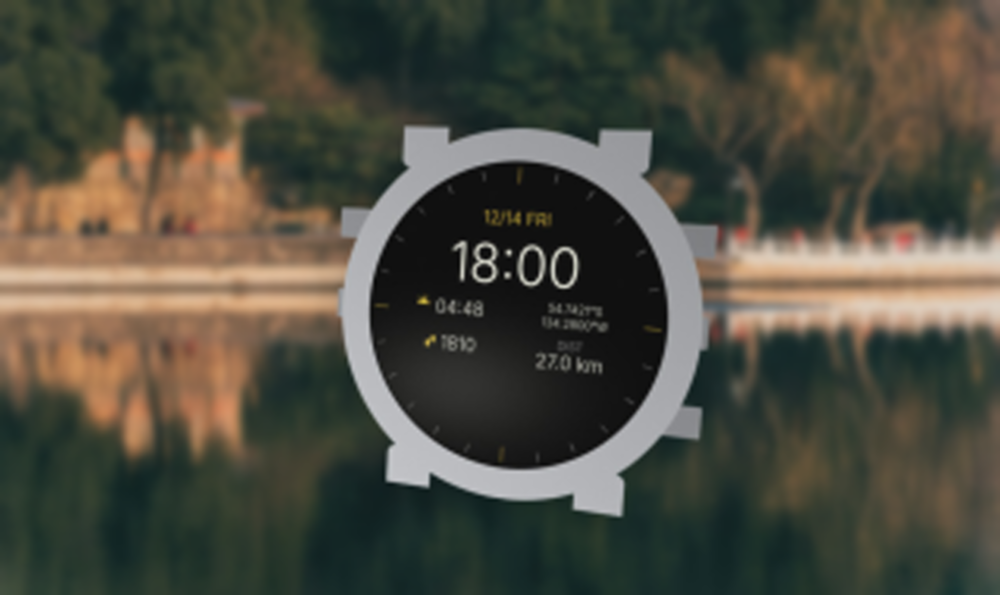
18:00
